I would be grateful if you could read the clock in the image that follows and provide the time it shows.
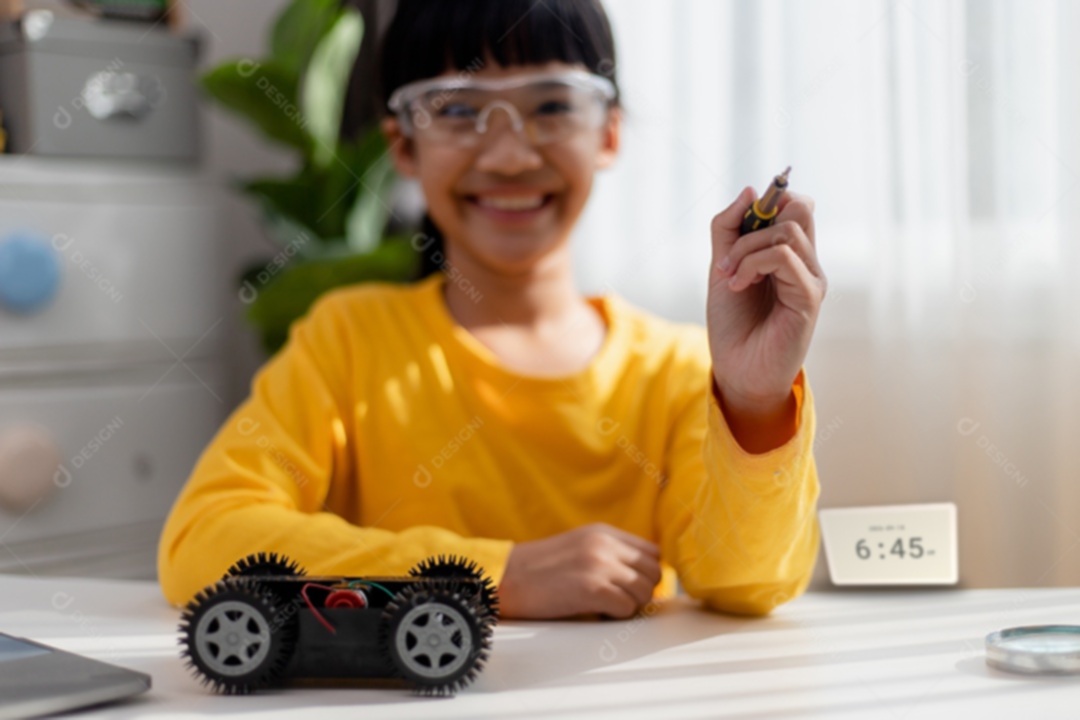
6:45
